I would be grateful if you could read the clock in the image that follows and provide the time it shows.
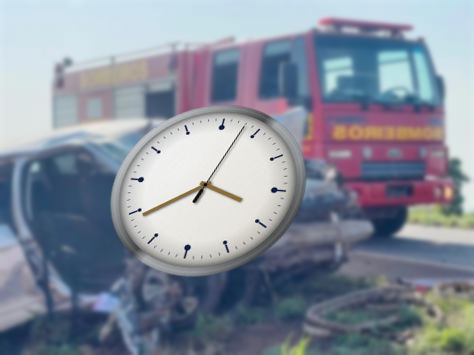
3:39:03
